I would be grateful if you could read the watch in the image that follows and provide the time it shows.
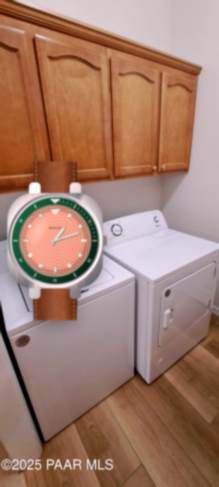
1:12
